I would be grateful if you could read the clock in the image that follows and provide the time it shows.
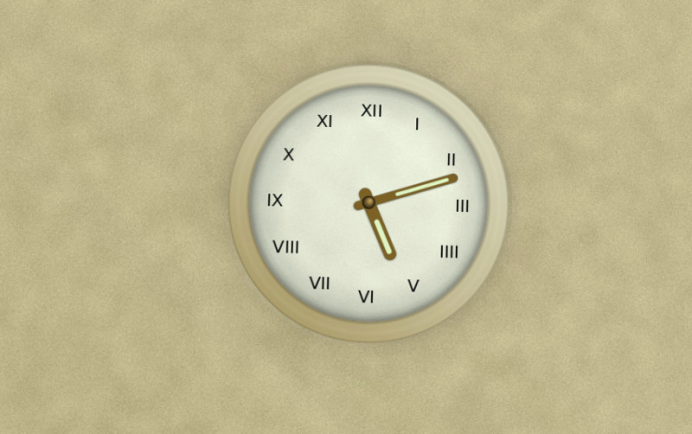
5:12
